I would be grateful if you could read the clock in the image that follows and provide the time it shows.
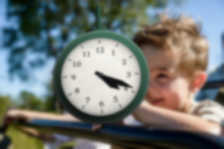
4:19
